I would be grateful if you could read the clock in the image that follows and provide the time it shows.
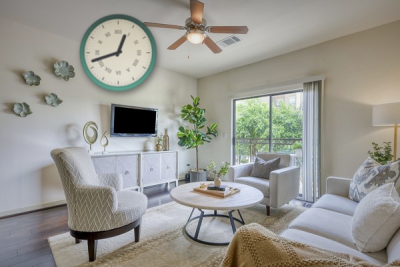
12:42
